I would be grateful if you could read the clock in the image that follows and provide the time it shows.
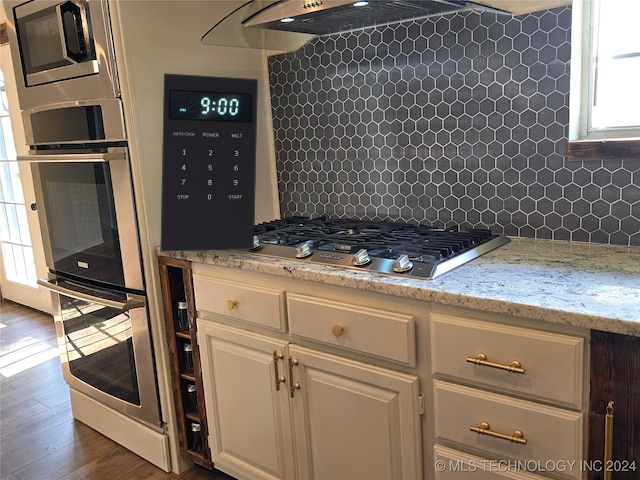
9:00
